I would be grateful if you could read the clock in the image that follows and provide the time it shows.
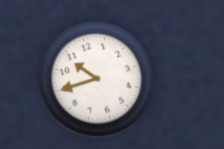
10:45
